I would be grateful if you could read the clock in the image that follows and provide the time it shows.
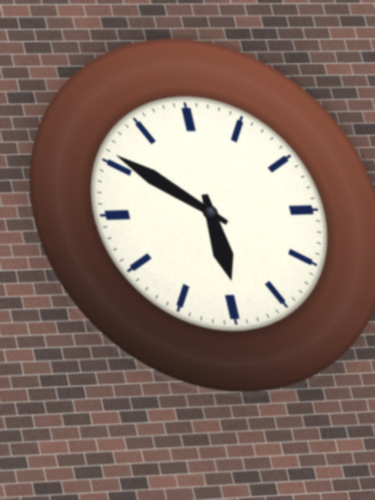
5:51
